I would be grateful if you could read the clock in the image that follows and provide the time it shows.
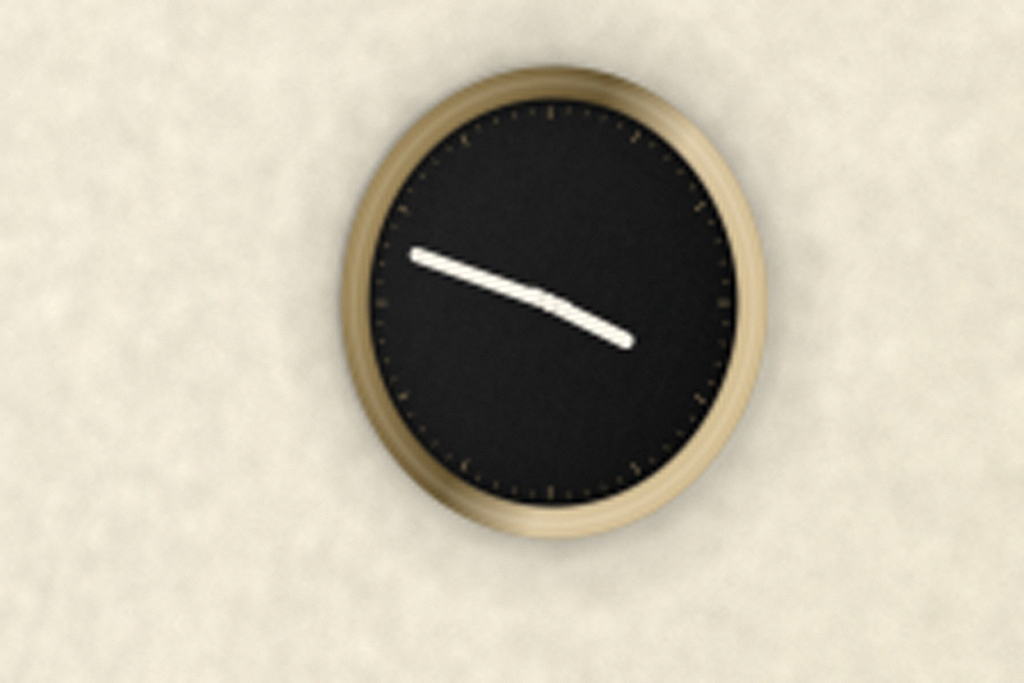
3:48
